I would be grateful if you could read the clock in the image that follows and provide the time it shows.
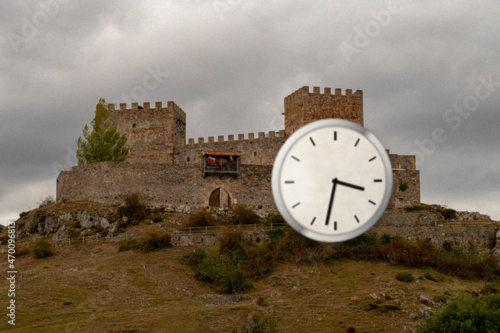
3:32
